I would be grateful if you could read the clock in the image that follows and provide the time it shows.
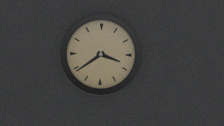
3:39
